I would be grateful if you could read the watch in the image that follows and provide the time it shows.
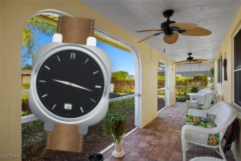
9:17
